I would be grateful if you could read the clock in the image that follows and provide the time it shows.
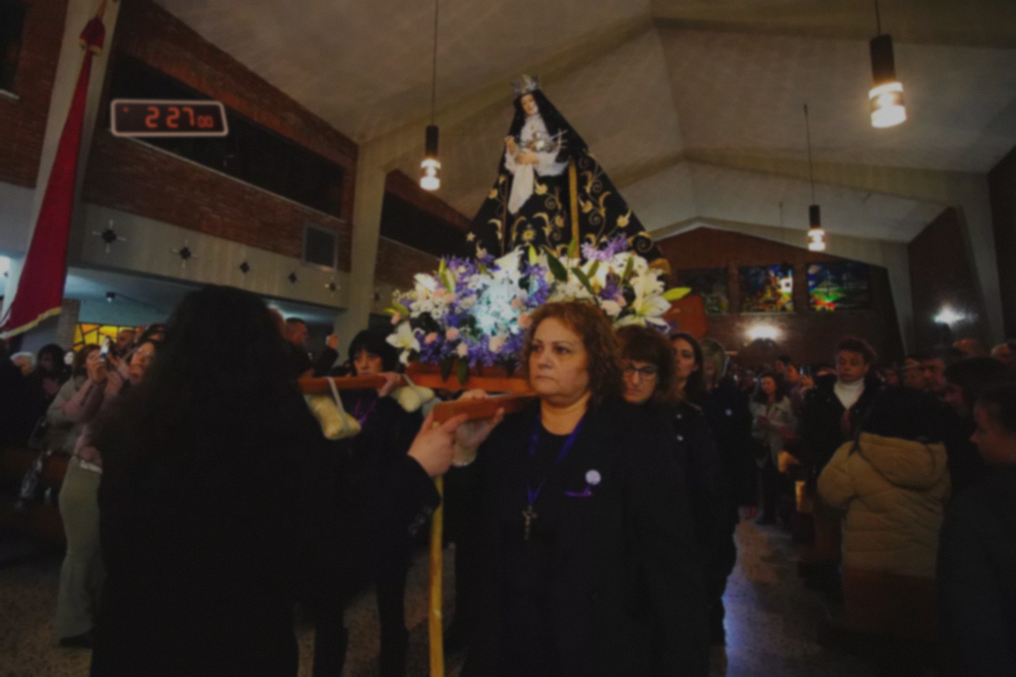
2:27
